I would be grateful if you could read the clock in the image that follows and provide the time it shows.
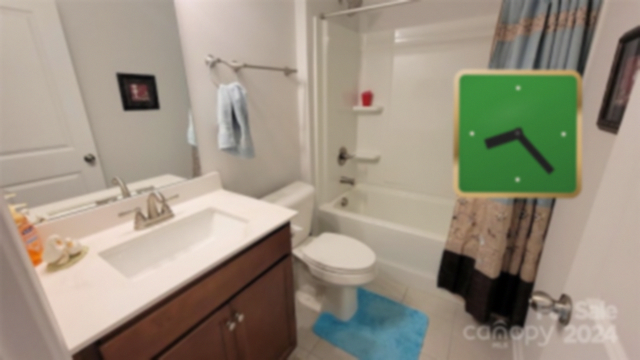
8:23
